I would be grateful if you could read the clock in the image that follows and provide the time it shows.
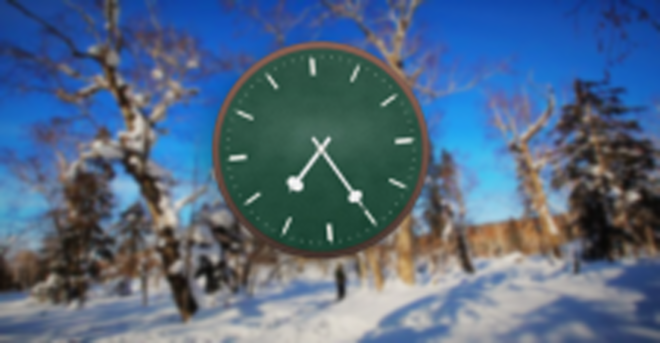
7:25
